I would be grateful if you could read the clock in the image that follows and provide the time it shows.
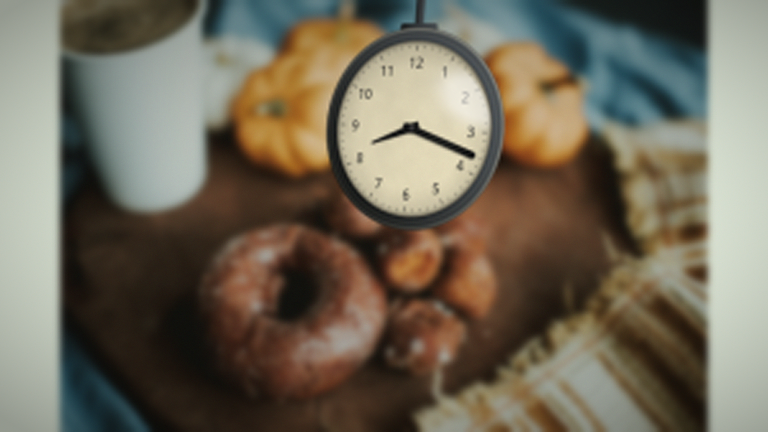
8:18
